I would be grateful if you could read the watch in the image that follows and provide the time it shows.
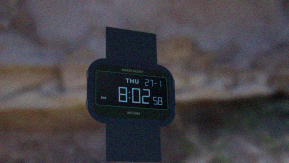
8:02:58
